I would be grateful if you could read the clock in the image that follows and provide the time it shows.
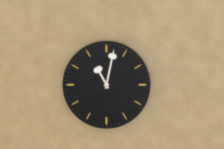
11:02
